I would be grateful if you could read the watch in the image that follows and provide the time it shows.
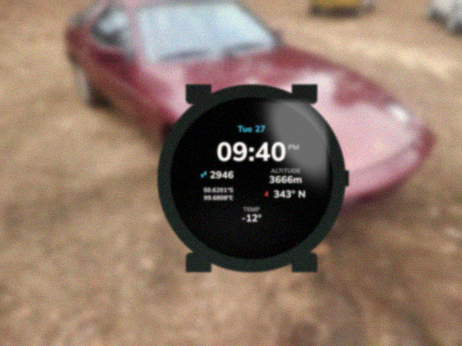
9:40
